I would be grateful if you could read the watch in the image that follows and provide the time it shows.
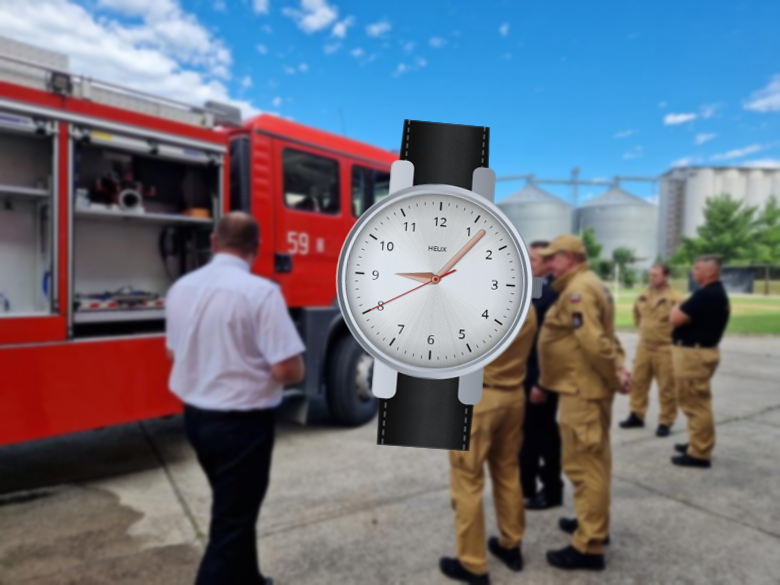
9:06:40
